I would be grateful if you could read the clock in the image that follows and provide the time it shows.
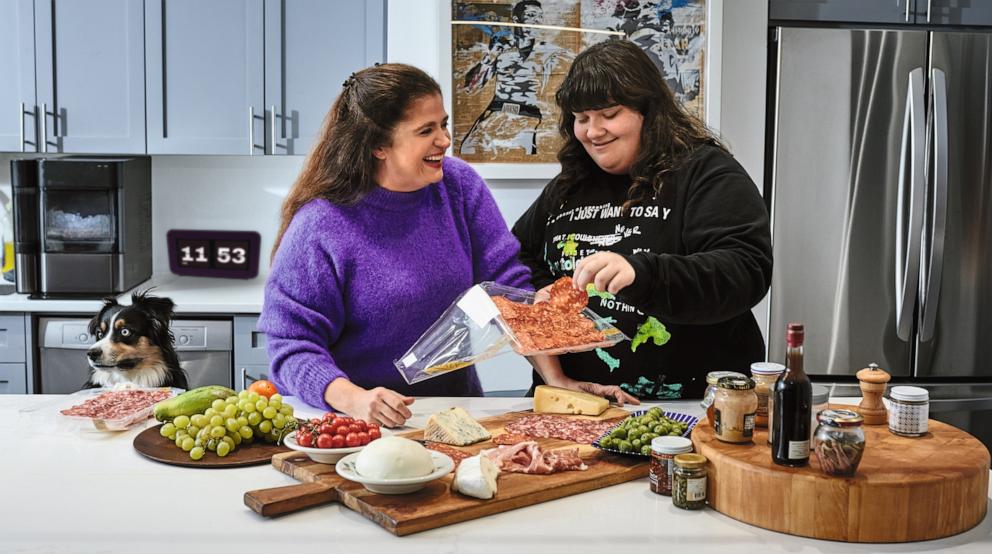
11:53
